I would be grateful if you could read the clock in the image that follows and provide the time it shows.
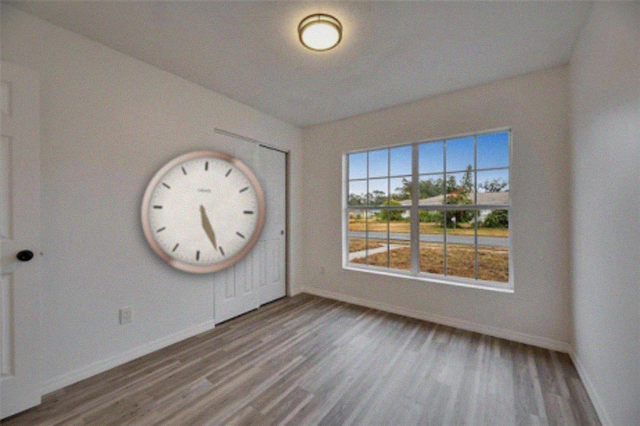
5:26
